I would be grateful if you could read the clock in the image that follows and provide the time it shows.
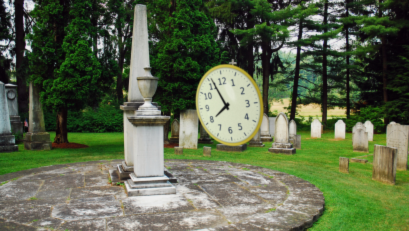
7:56
